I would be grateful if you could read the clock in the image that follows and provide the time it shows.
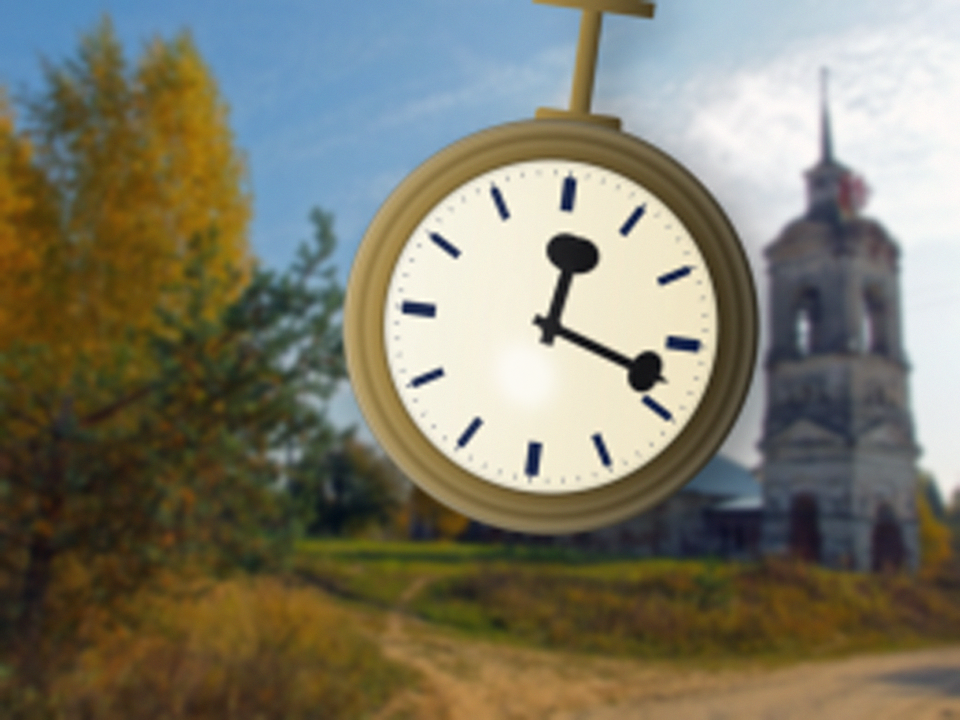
12:18
